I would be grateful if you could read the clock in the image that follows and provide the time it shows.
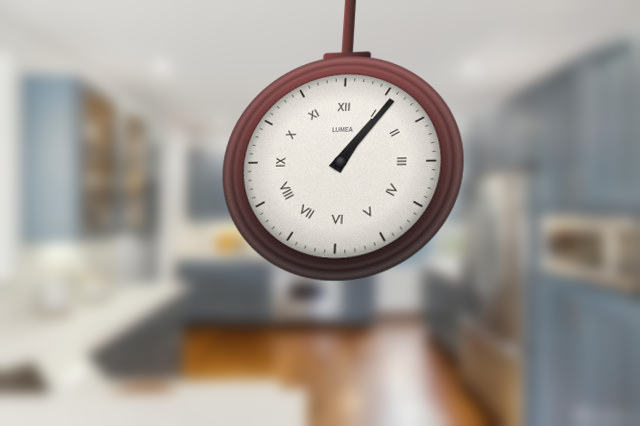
1:06
